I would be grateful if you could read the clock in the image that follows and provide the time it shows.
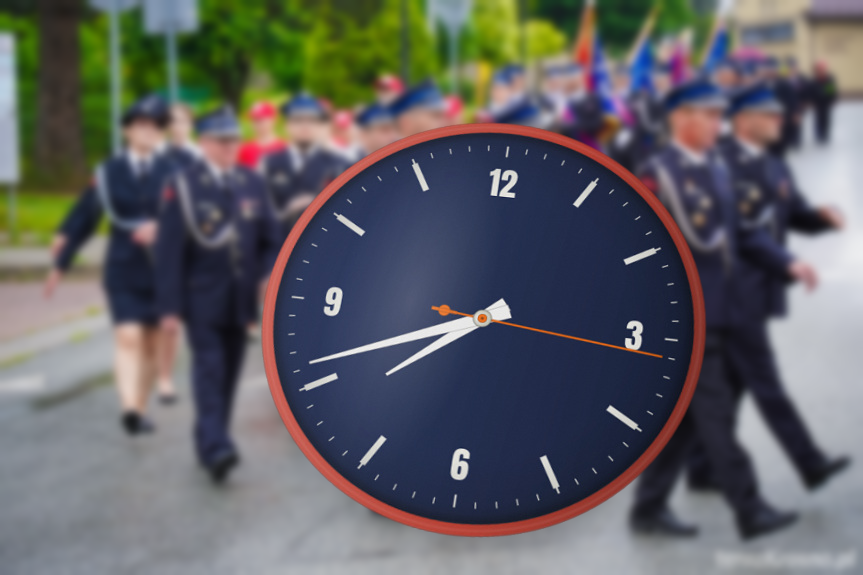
7:41:16
